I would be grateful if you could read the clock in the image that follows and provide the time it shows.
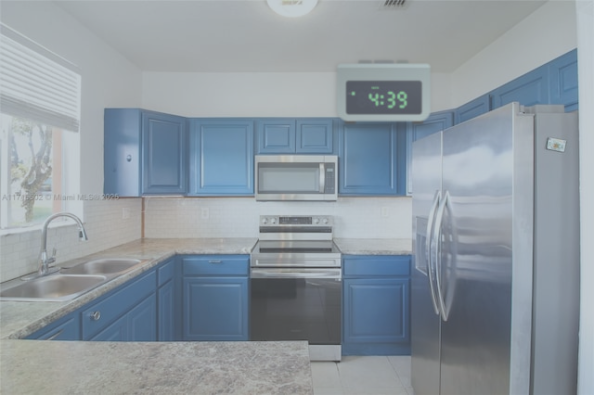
4:39
